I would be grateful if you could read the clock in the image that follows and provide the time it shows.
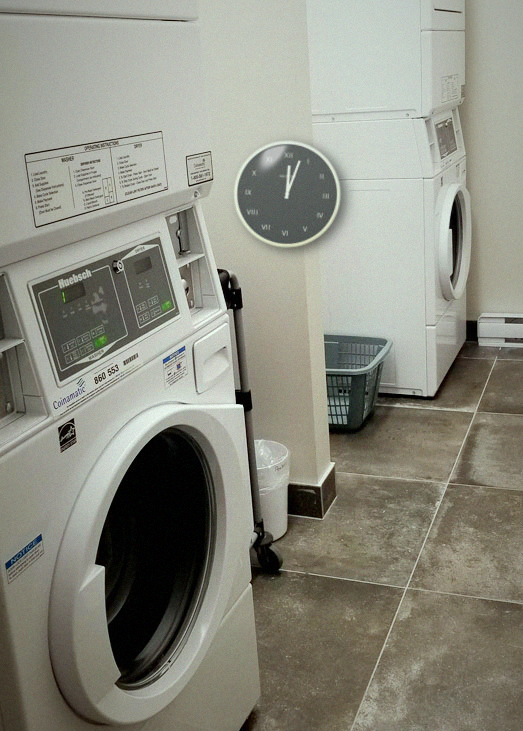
12:03
